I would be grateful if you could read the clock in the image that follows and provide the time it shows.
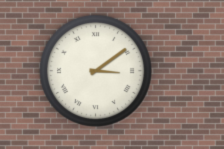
3:09
